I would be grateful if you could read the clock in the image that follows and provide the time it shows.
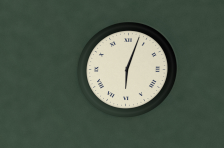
6:03
